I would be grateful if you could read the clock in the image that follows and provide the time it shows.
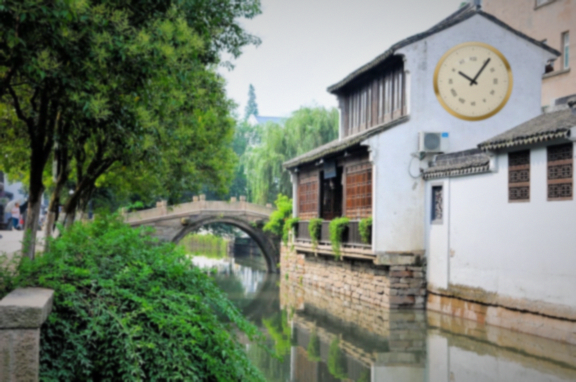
10:06
